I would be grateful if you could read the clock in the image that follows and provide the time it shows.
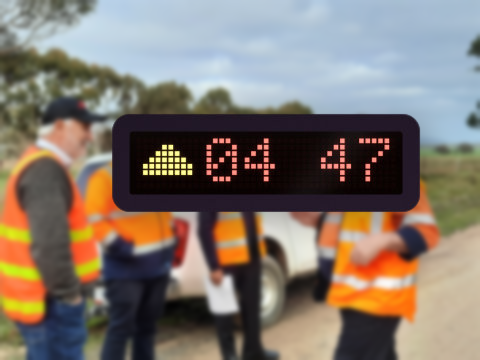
4:47
